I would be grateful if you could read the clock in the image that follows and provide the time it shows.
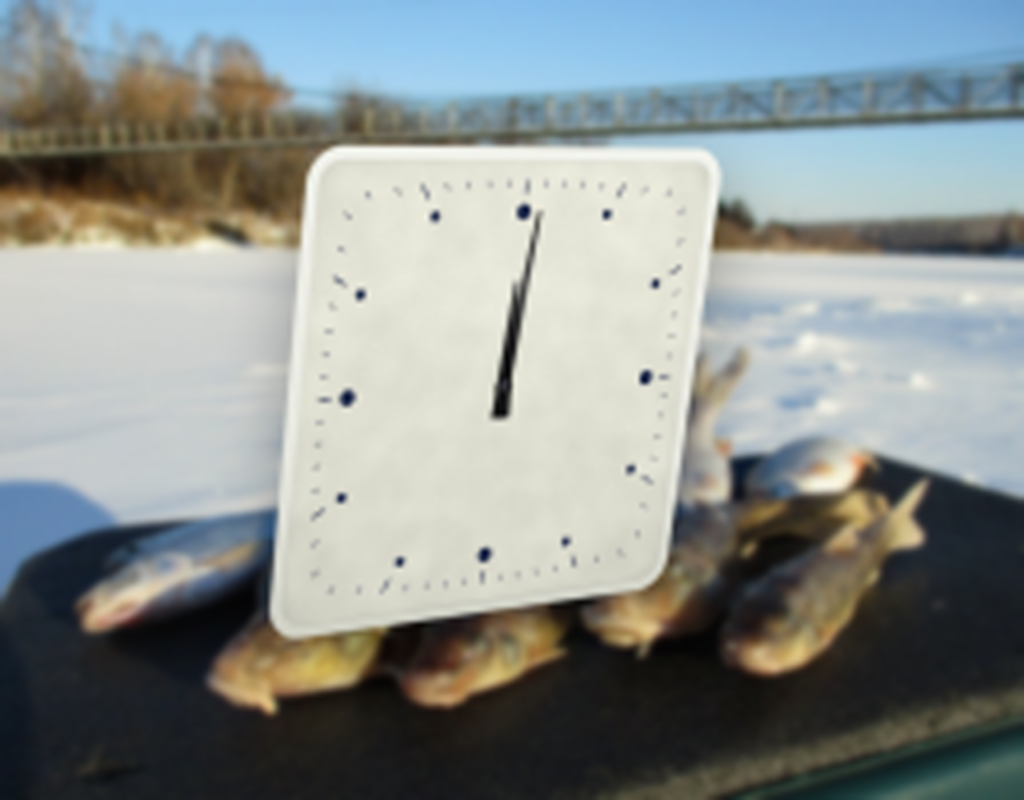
12:01
